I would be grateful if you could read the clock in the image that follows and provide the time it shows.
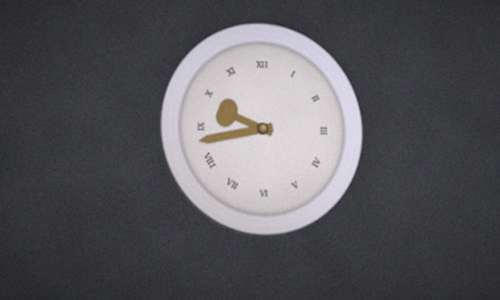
9:43
